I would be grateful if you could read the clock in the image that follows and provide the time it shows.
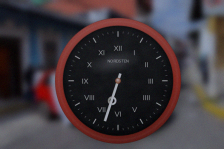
6:33
